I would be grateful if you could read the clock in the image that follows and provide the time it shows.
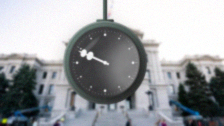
9:49
